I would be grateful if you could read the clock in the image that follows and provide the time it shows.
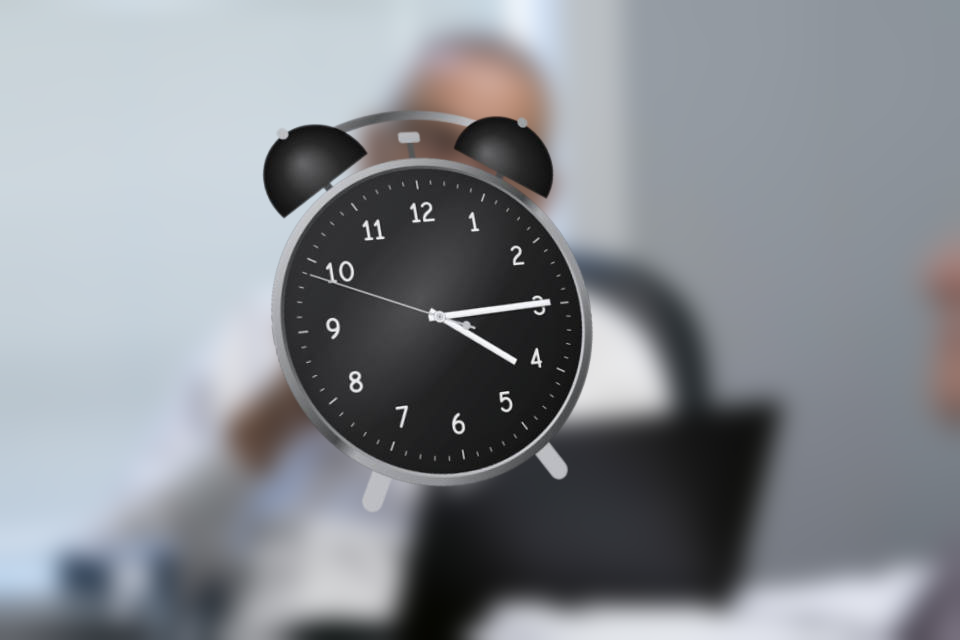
4:14:49
